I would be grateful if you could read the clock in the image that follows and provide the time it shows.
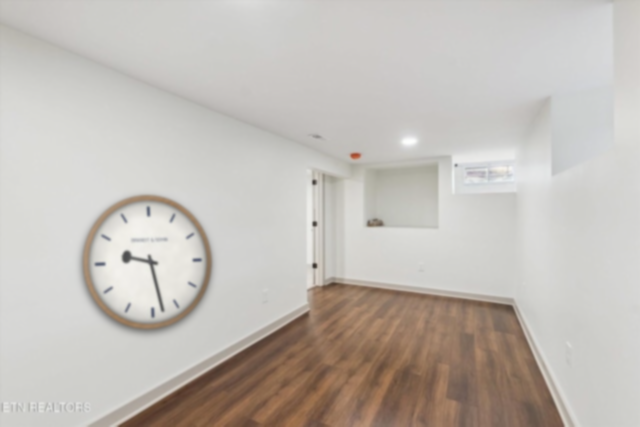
9:28
